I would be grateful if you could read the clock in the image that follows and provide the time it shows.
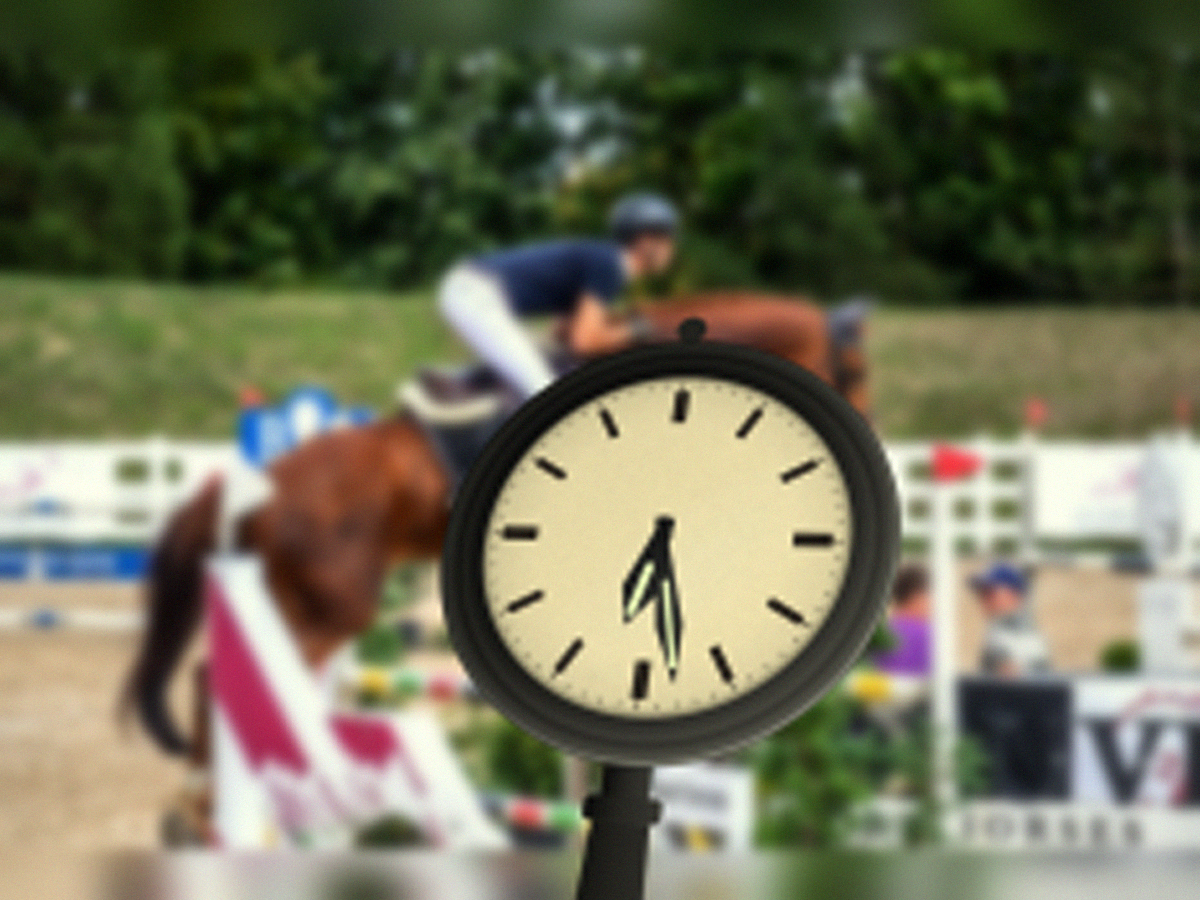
6:28
